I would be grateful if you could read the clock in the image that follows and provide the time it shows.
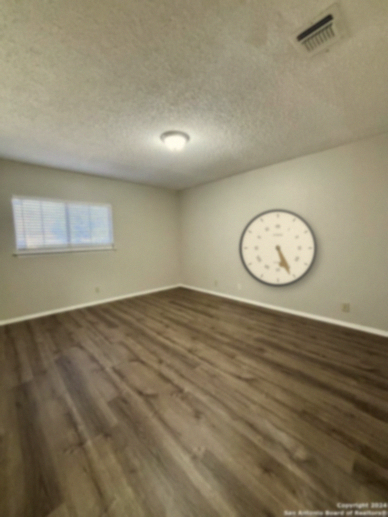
5:26
